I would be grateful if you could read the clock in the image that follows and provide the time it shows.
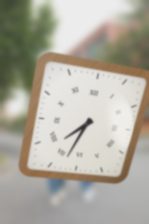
7:33
